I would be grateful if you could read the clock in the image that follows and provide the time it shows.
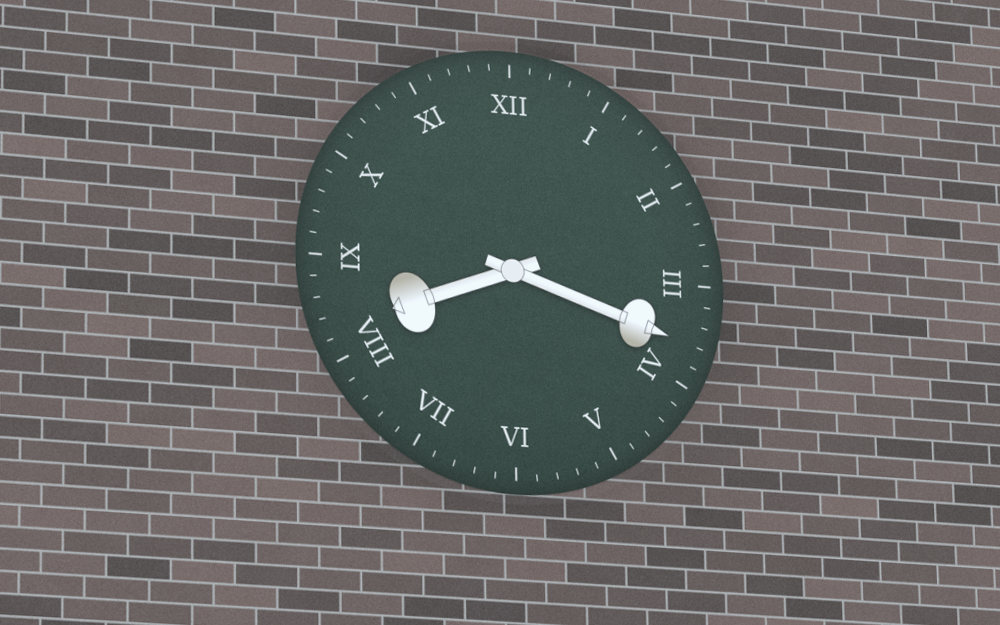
8:18
